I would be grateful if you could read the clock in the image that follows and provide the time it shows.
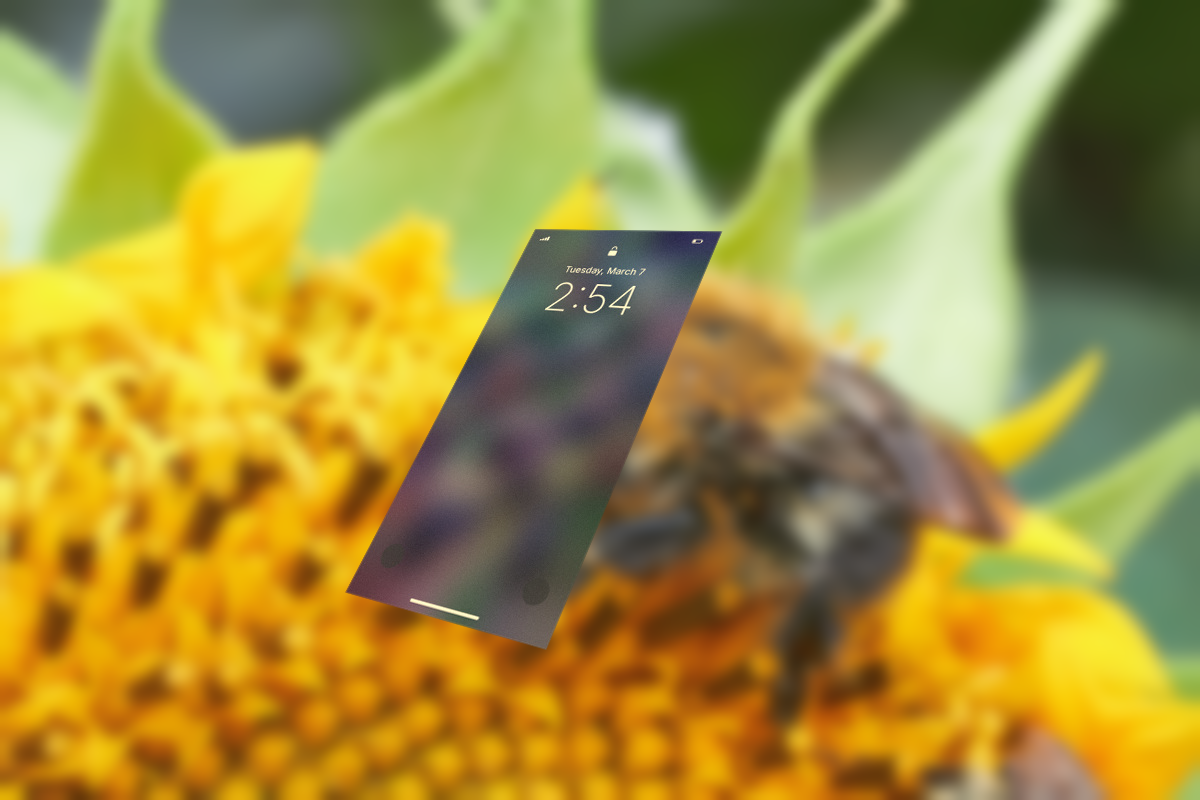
2:54
